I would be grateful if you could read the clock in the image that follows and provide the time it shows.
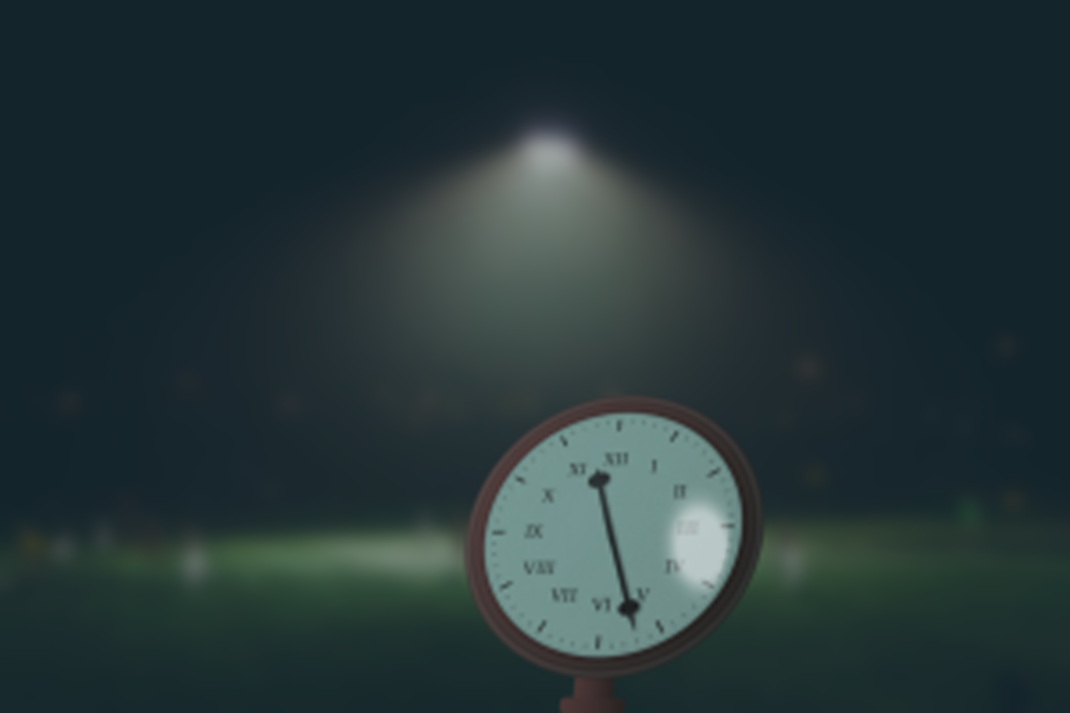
11:27
